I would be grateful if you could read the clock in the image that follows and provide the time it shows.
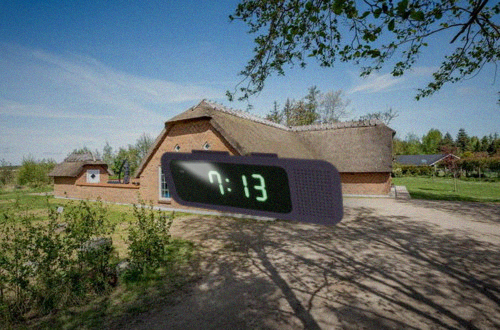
7:13
